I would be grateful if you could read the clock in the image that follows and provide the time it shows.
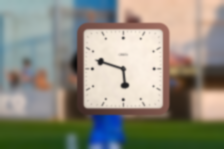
5:48
